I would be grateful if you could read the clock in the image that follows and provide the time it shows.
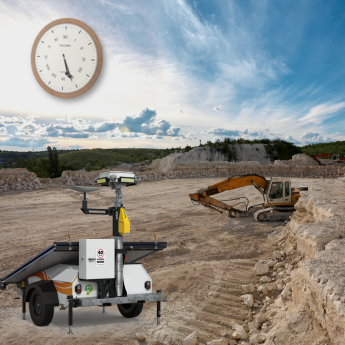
5:26
